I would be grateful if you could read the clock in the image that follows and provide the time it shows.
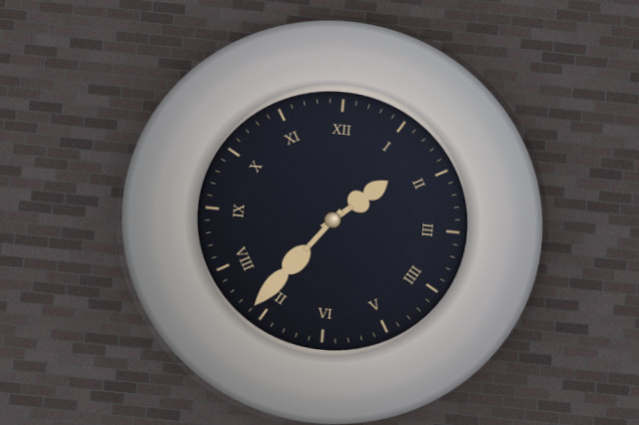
1:36
